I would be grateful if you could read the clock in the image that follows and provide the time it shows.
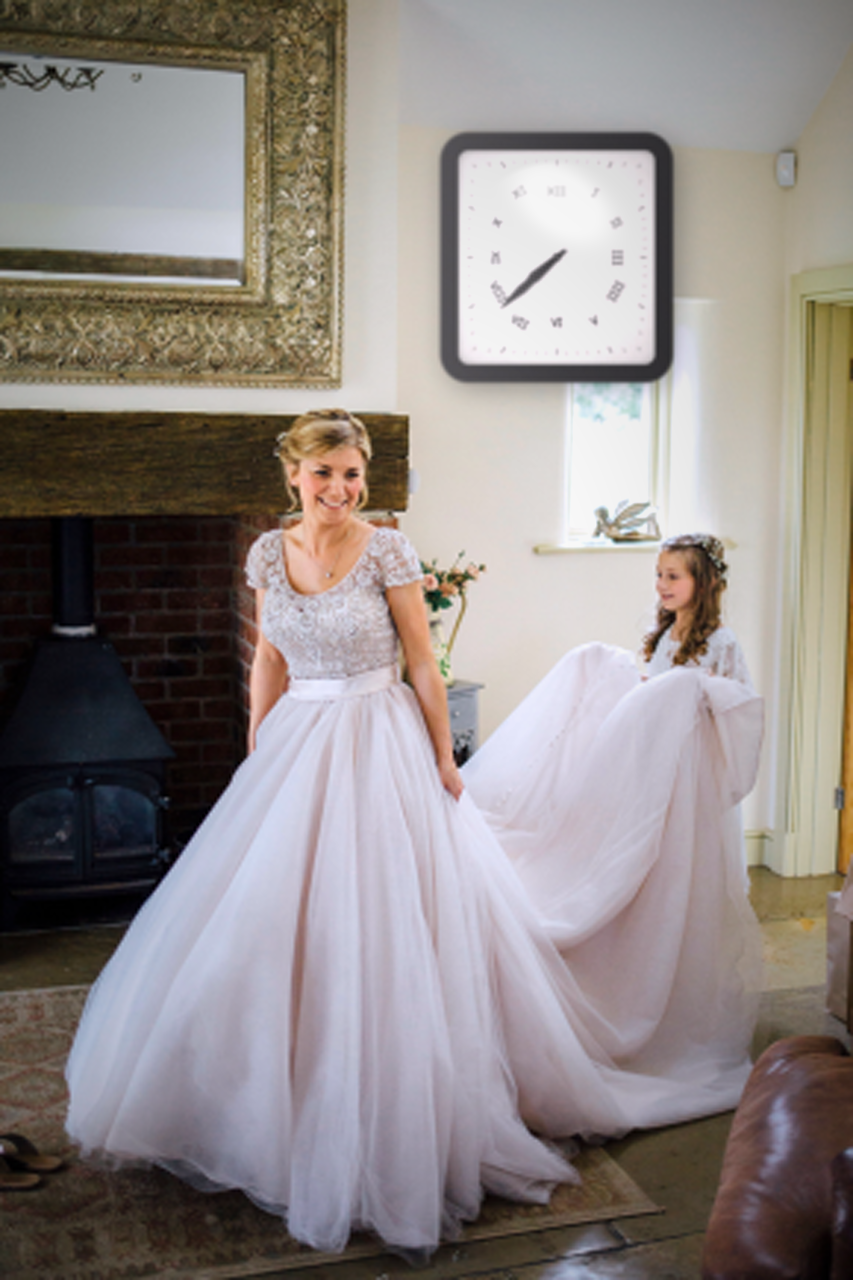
7:38
